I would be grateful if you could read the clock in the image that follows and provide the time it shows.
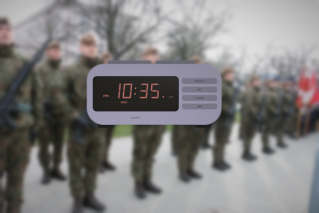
10:35
